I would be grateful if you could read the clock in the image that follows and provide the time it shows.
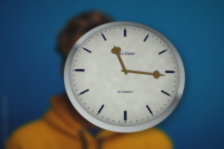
11:16
